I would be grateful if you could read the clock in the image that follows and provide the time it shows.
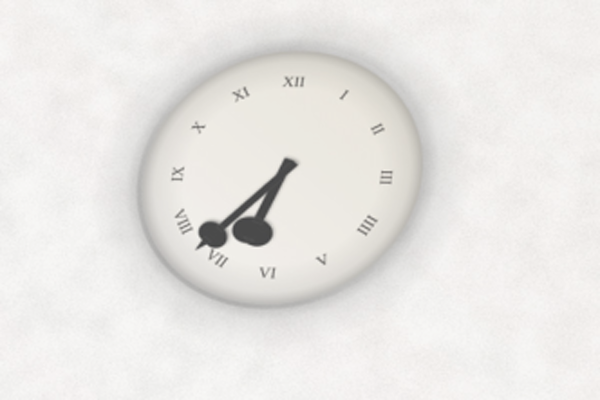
6:37
